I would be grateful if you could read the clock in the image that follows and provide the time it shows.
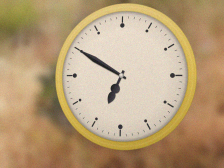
6:50
